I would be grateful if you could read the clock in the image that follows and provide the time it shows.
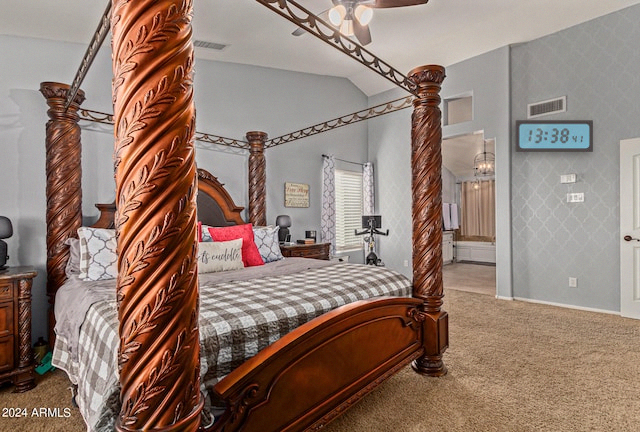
13:38:41
